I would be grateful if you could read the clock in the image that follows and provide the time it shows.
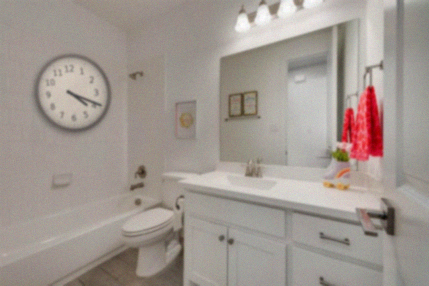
4:19
